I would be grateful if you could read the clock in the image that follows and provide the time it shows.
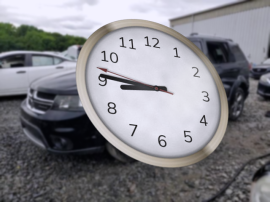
8:45:47
